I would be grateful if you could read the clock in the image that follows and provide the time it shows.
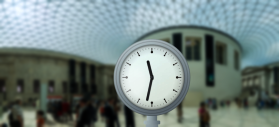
11:32
